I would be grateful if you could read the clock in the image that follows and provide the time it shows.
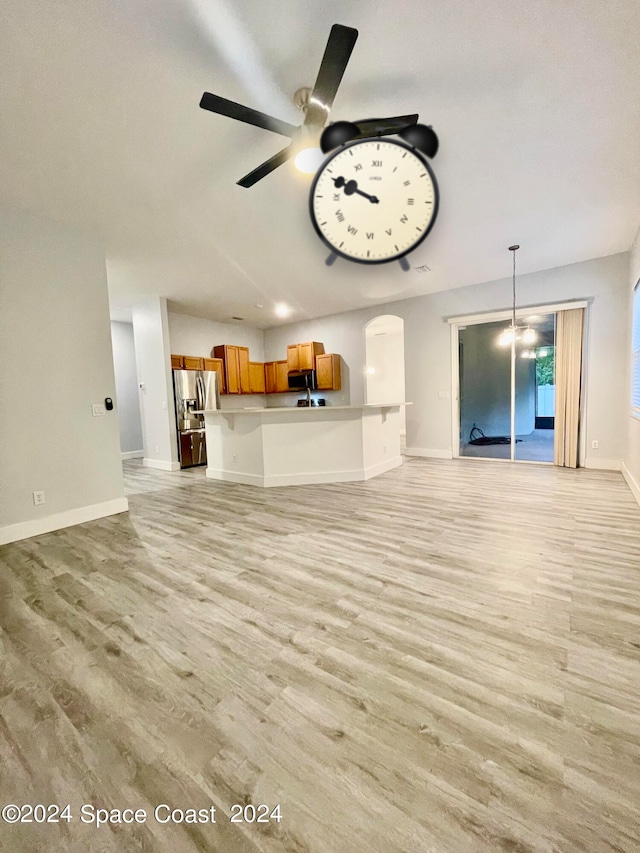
9:49
